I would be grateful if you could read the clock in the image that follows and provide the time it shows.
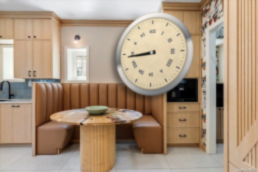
8:44
